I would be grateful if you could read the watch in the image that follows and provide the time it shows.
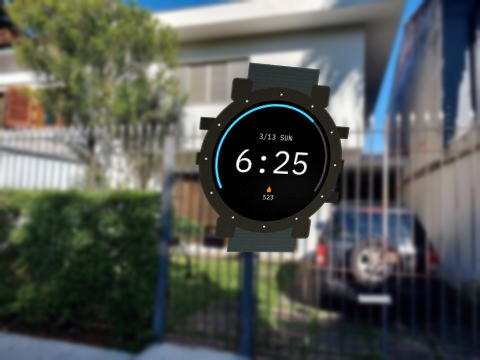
6:25
